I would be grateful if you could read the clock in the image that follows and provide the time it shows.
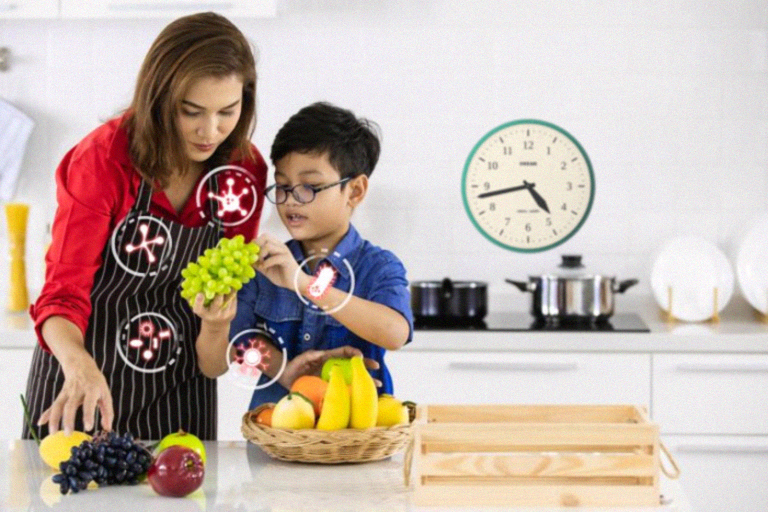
4:43
